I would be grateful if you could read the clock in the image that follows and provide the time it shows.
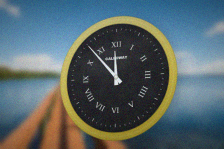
11:53
